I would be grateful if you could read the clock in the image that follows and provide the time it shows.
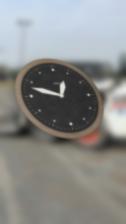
12:48
